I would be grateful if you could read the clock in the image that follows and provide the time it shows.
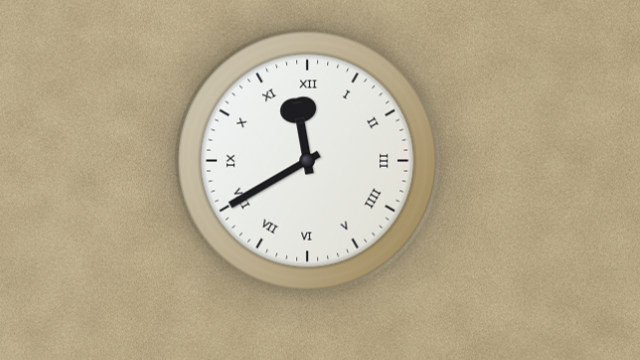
11:40
